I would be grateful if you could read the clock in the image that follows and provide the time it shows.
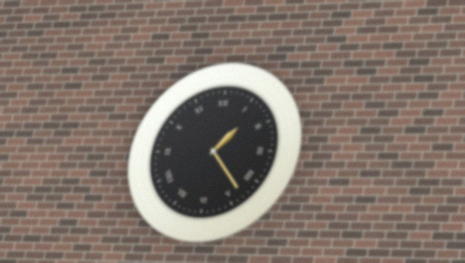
1:23
